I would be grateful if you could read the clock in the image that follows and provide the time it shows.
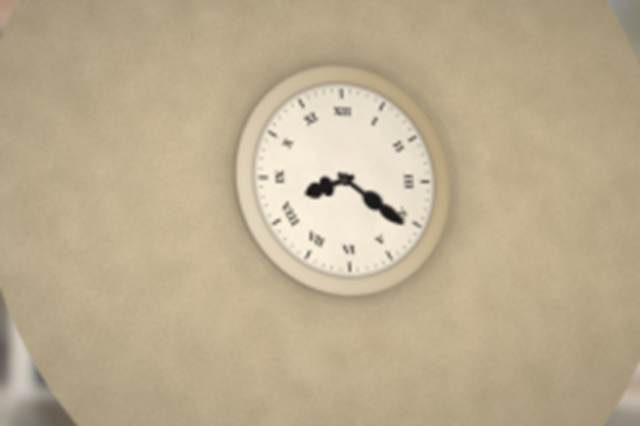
8:21
